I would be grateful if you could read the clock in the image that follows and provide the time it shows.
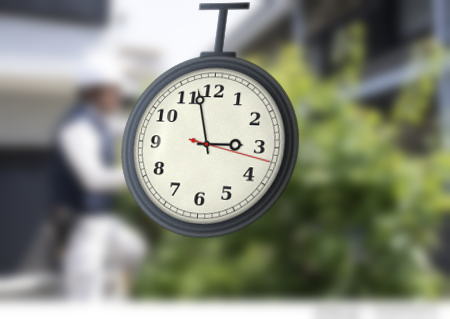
2:57:17
